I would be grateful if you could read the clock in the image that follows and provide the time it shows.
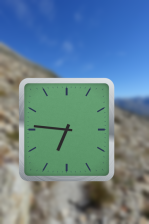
6:46
